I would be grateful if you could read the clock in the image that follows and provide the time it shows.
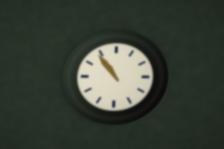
10:54
